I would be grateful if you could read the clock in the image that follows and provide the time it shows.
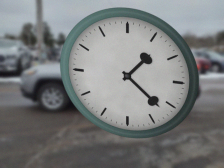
1:22
